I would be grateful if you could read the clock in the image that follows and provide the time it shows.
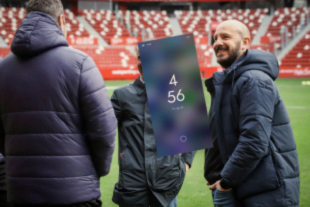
4:56
